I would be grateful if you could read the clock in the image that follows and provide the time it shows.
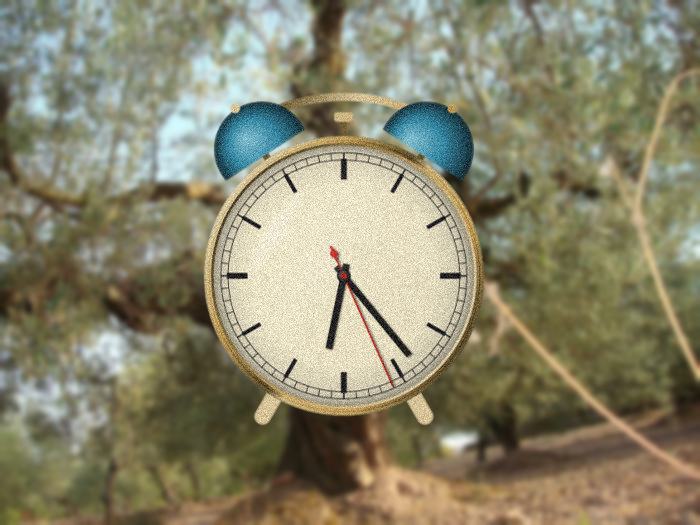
6:23:26
